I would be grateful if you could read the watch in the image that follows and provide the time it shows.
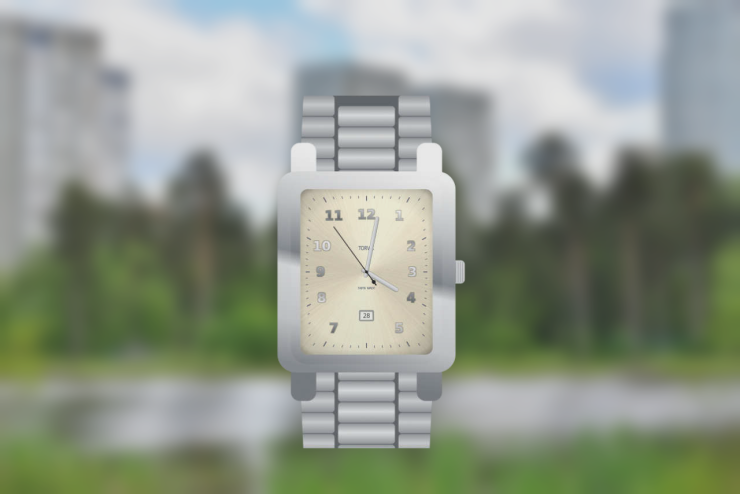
4:01:54
